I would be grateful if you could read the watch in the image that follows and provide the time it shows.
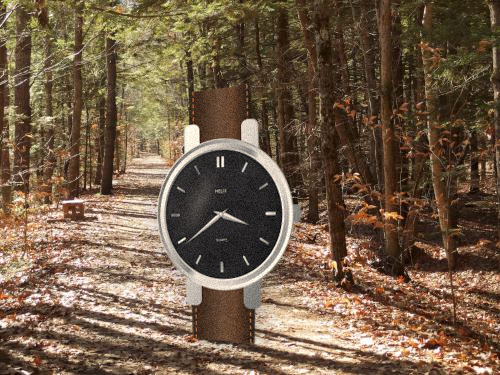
3:39
